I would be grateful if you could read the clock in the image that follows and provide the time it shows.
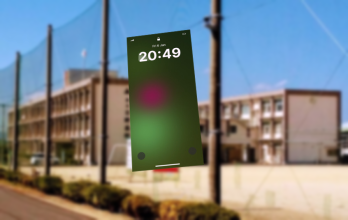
20:49
